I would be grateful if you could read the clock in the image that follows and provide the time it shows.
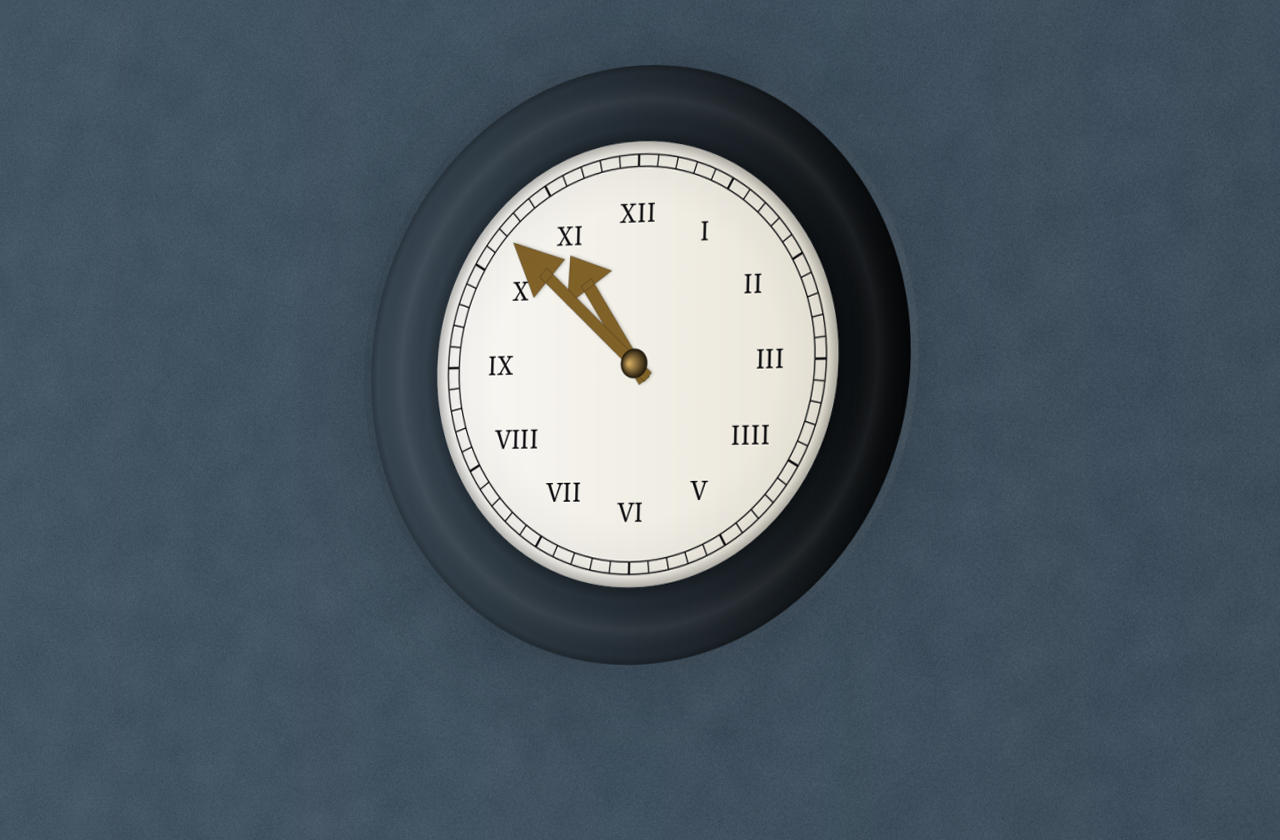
10:52
